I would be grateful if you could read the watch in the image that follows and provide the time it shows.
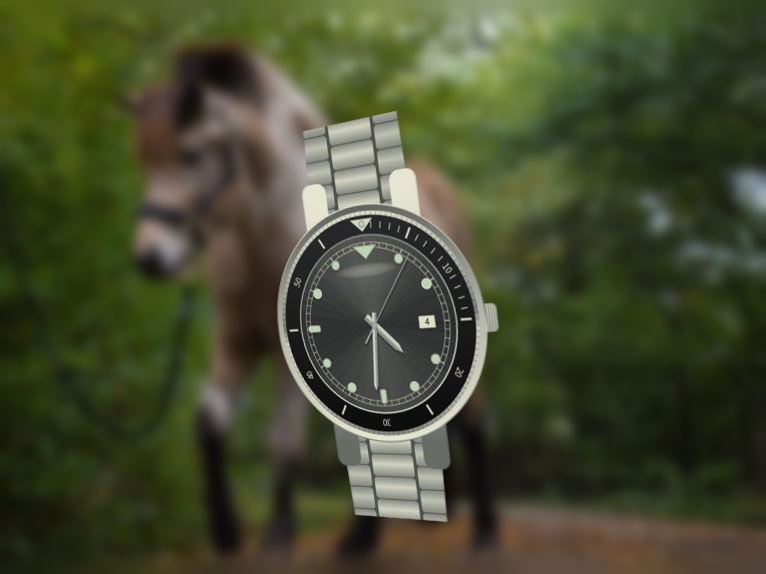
4:31:06
